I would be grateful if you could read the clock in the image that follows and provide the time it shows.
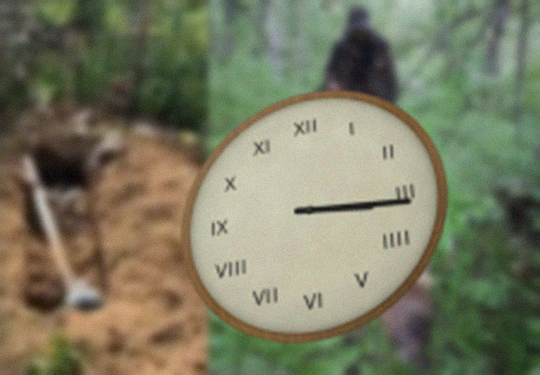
3:16
